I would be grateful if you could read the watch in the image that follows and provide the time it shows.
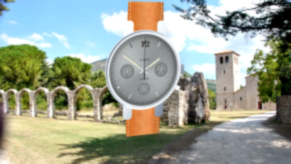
1:51
